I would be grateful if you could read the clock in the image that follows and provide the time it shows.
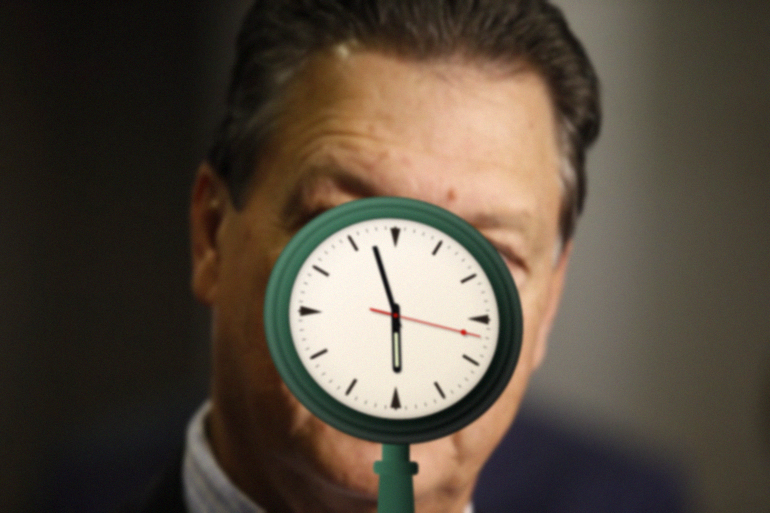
5:57:17
